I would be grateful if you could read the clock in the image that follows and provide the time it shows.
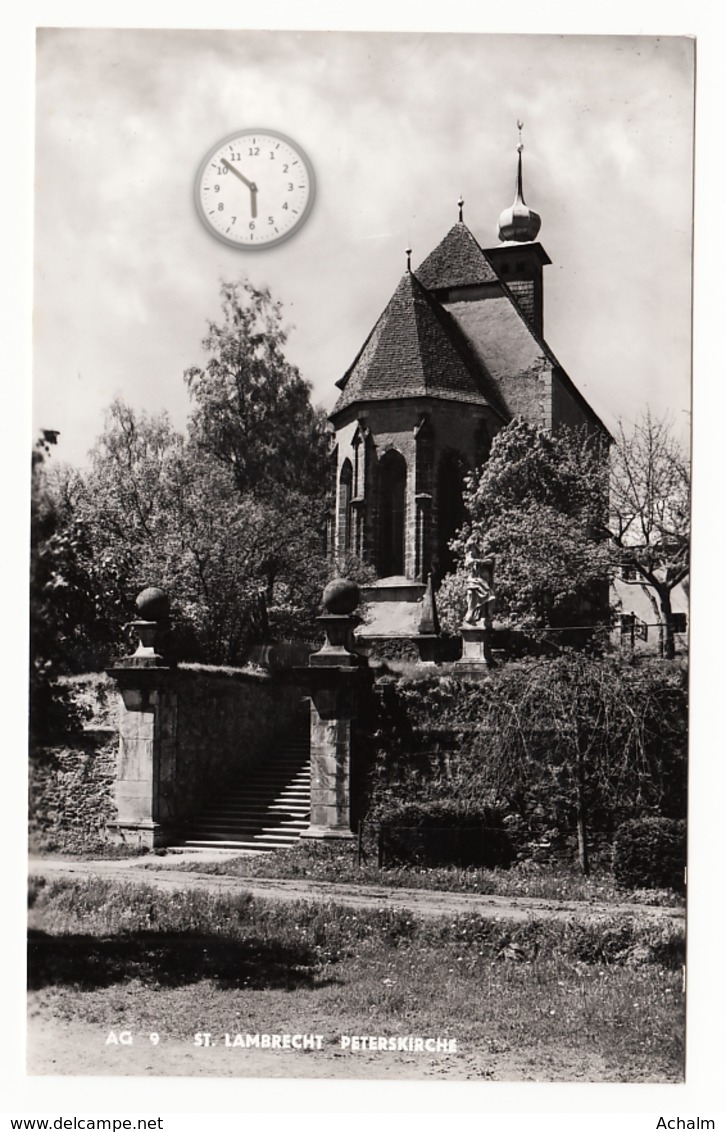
5:52
